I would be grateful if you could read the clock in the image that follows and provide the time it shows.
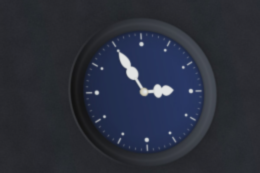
2:55
